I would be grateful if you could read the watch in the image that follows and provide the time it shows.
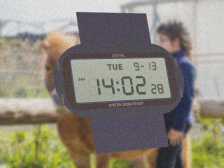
14:02:28
